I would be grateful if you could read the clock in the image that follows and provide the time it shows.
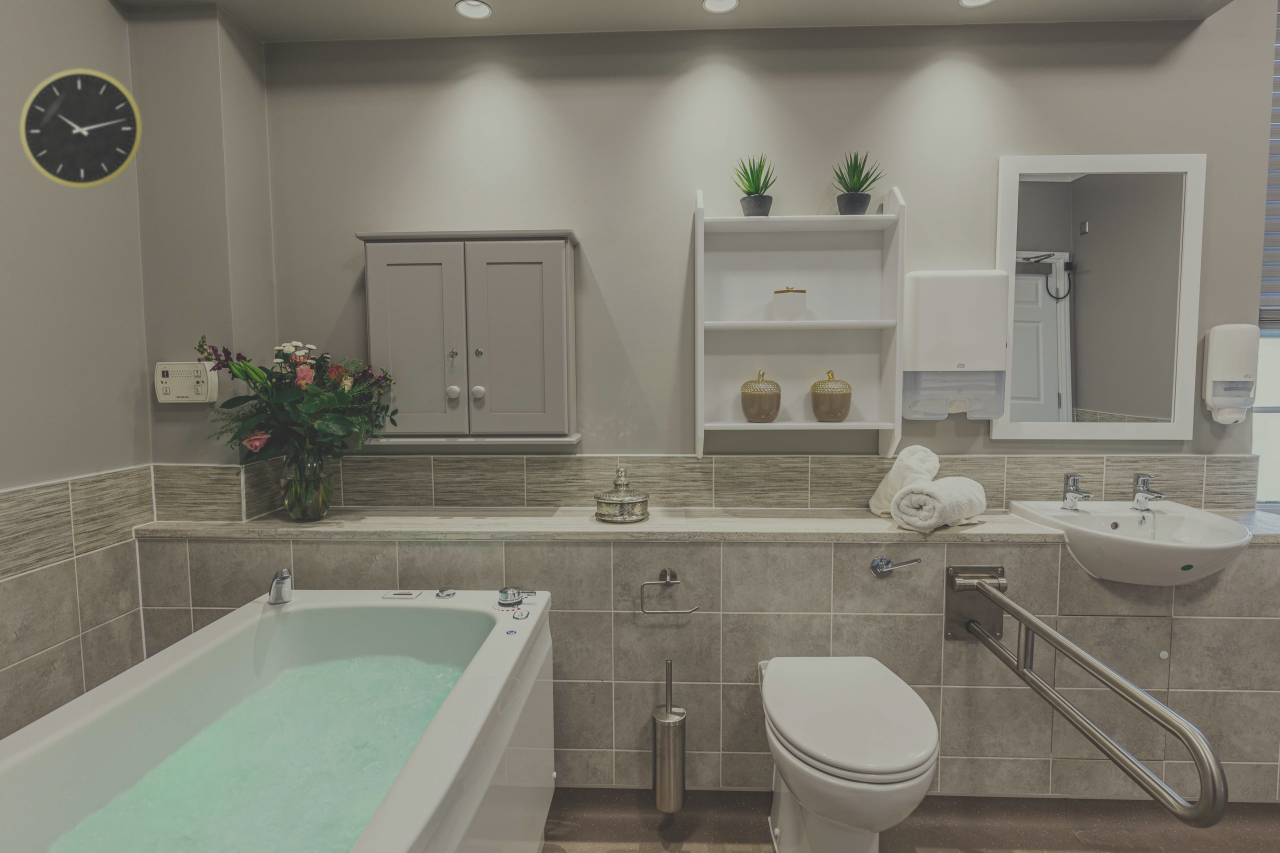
10:13
